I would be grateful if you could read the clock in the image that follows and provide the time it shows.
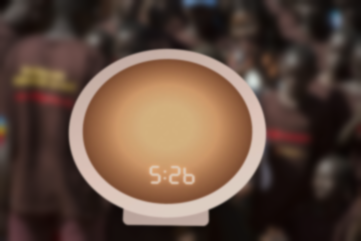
5:26
